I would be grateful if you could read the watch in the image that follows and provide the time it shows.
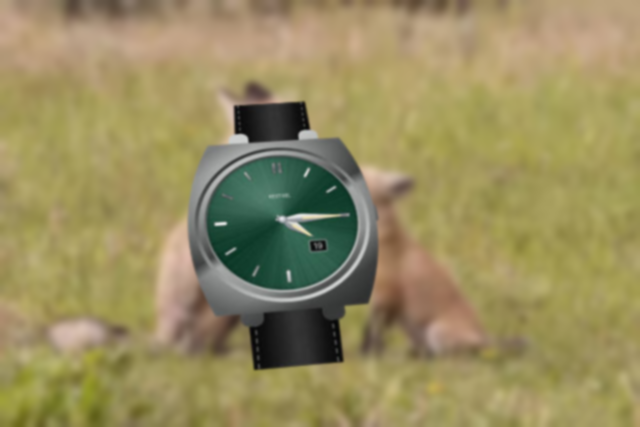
4:15
